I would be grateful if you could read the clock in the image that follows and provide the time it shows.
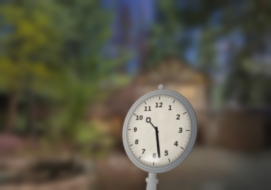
10:28
